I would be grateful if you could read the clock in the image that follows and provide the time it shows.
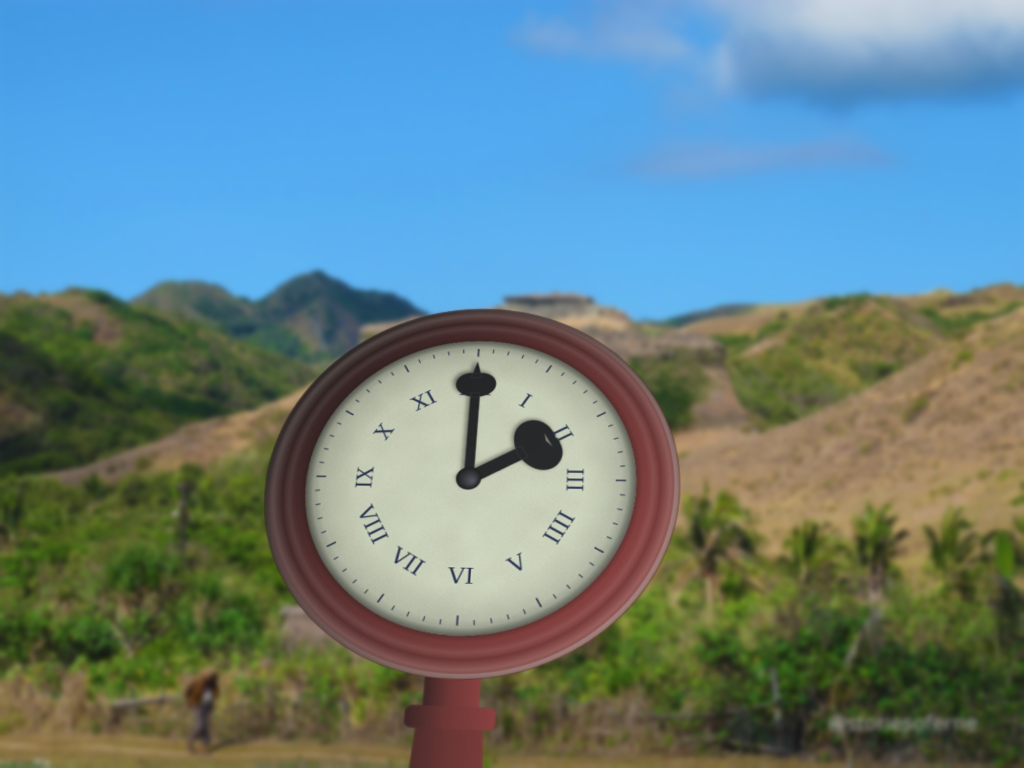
2:00
